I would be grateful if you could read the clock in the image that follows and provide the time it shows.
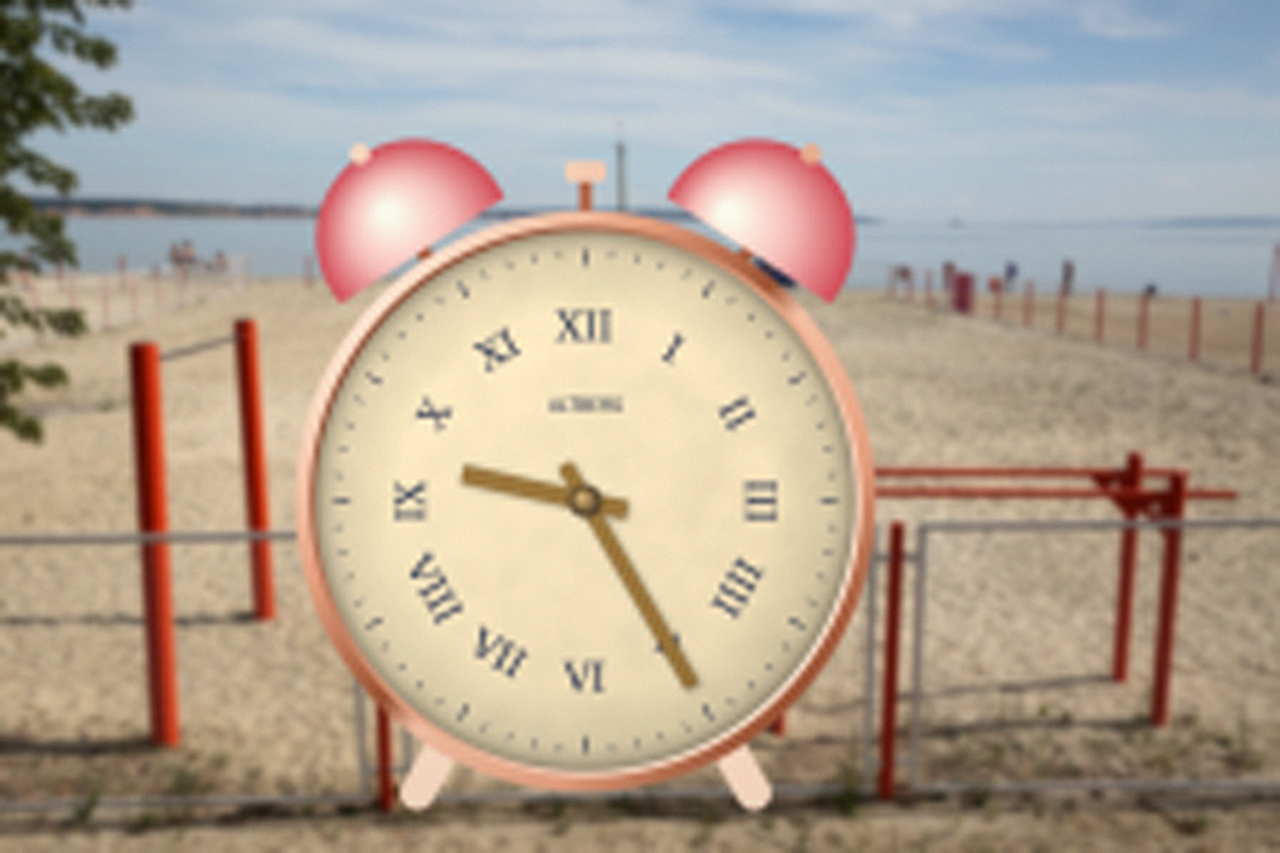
9:25
